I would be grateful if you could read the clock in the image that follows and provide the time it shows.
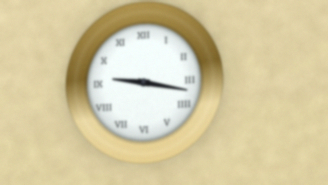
9:17
